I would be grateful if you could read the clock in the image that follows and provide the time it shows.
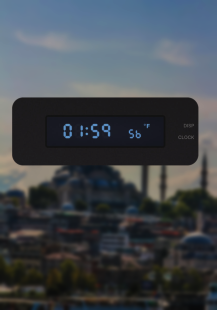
1:59
